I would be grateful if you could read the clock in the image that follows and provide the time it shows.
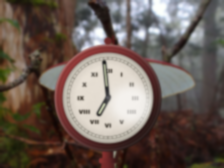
6:59
